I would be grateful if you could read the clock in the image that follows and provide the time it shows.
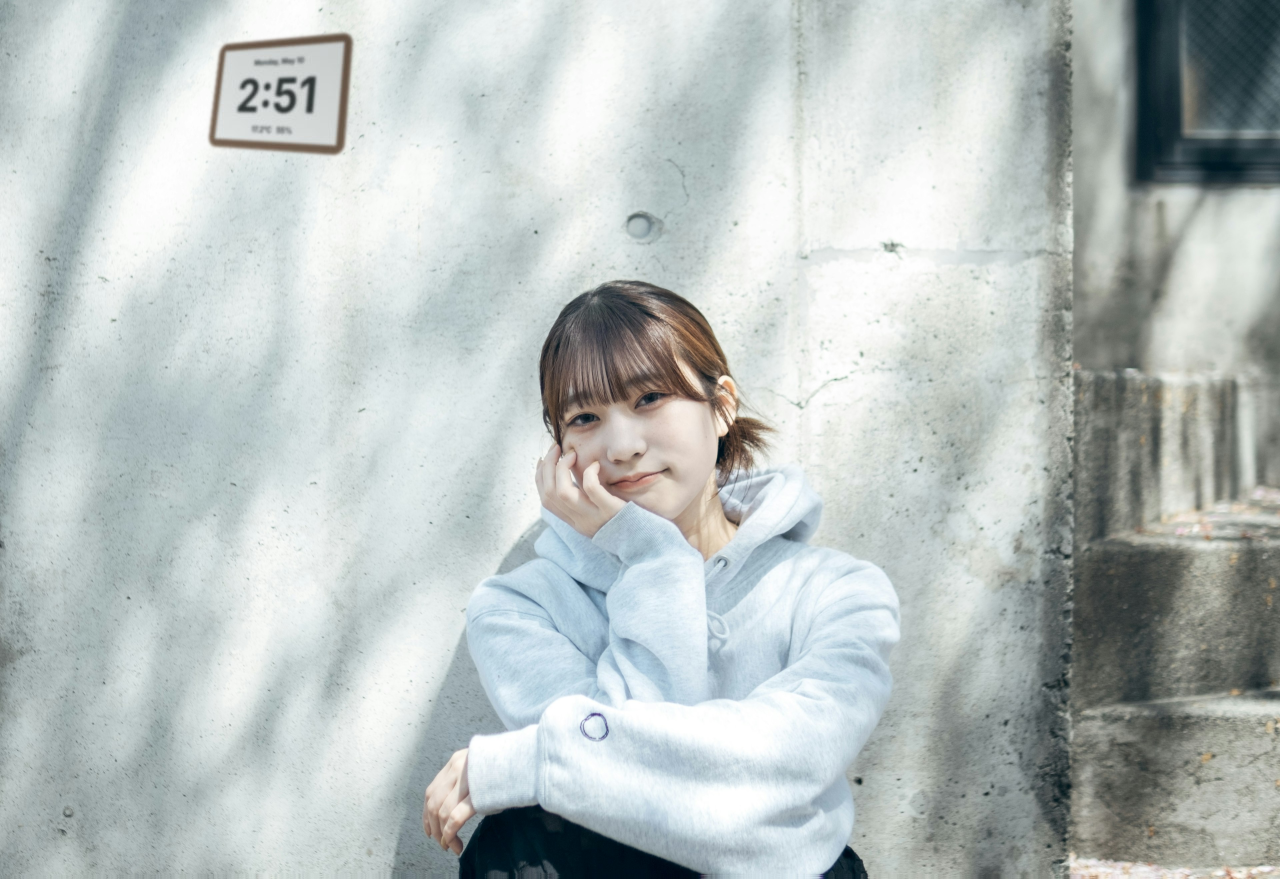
2:51
